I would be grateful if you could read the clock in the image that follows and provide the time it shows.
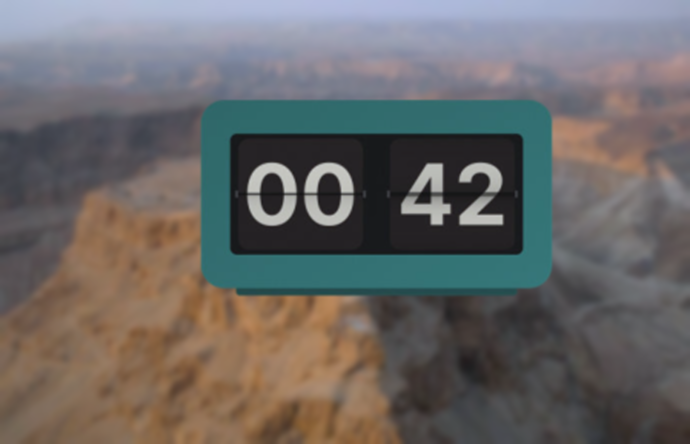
0:42
